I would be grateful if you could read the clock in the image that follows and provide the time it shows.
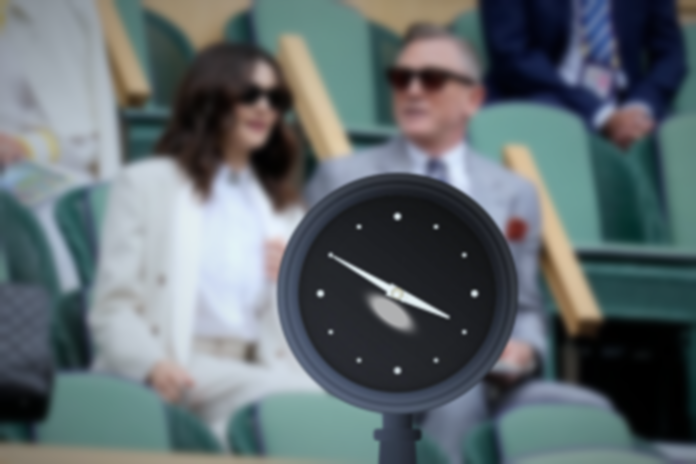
3:50
